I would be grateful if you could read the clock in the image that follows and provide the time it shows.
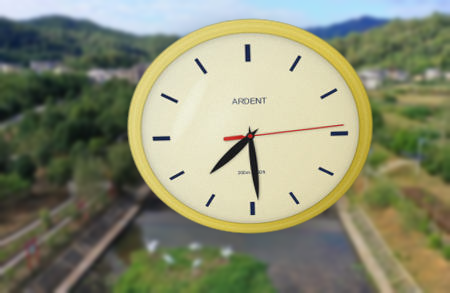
7:29:14
